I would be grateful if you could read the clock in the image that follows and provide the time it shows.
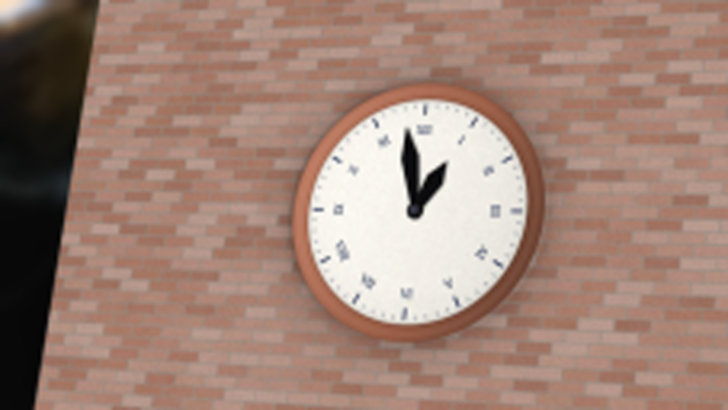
12:58
